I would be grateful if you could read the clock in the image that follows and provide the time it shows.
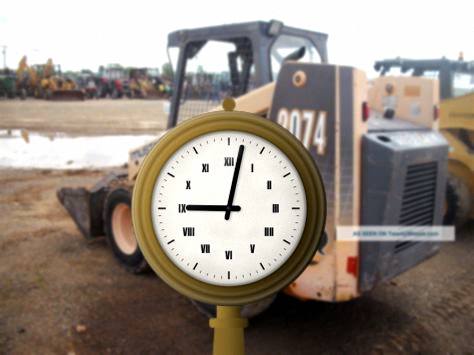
9:02
